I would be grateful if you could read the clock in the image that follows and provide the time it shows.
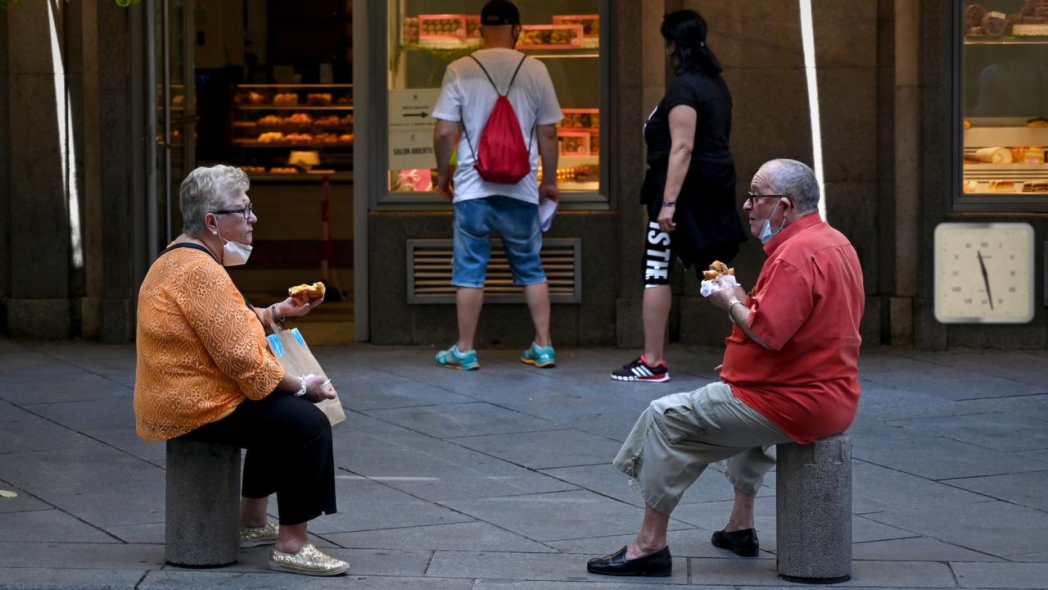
11:28
